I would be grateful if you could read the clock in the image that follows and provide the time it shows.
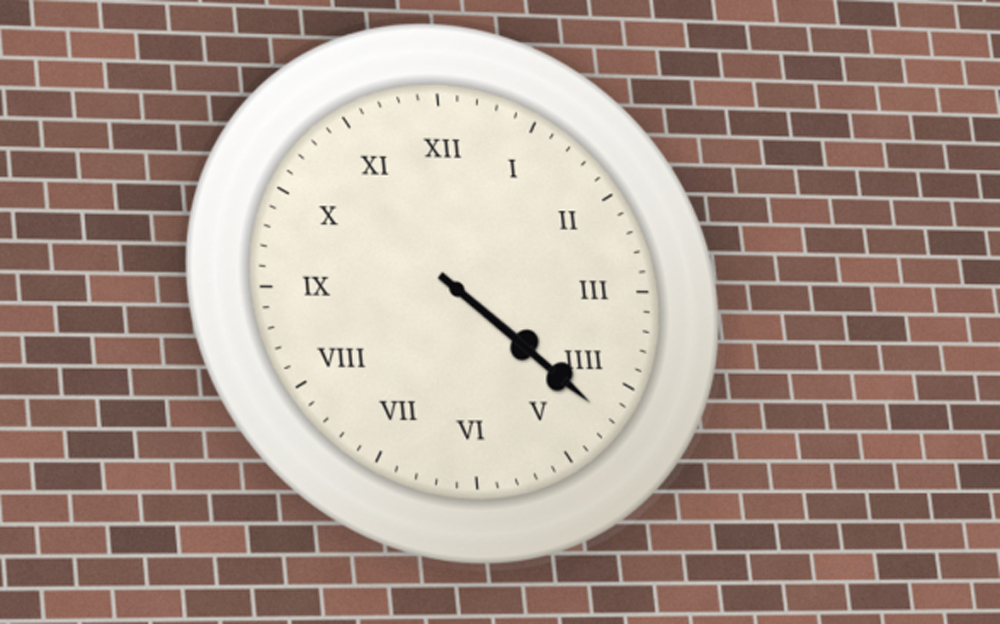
4:22
